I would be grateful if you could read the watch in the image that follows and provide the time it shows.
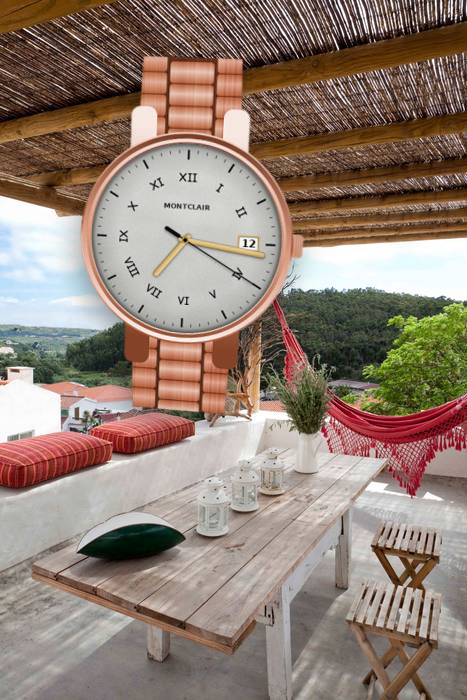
7:16:20
